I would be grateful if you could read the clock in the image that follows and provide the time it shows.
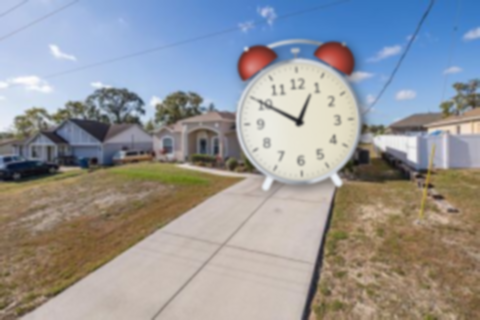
12:50
